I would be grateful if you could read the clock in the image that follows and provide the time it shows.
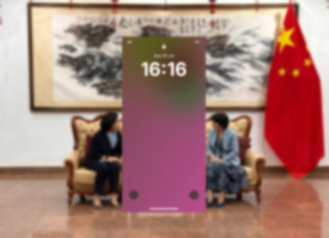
16:16
